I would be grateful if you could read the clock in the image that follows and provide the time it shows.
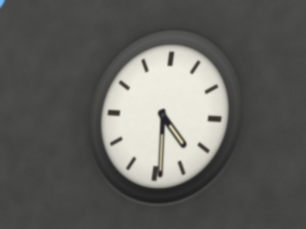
4:29
